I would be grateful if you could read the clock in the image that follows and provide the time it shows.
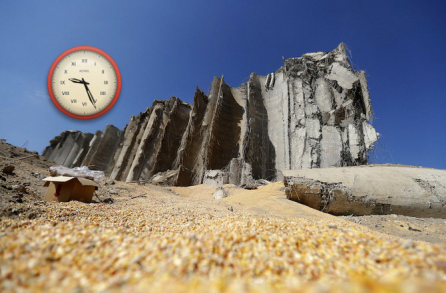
9:26
